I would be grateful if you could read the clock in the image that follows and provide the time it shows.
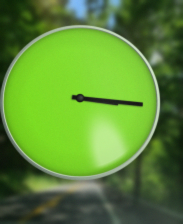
3:16
